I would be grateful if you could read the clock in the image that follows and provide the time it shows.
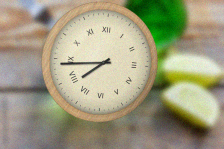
7:44
